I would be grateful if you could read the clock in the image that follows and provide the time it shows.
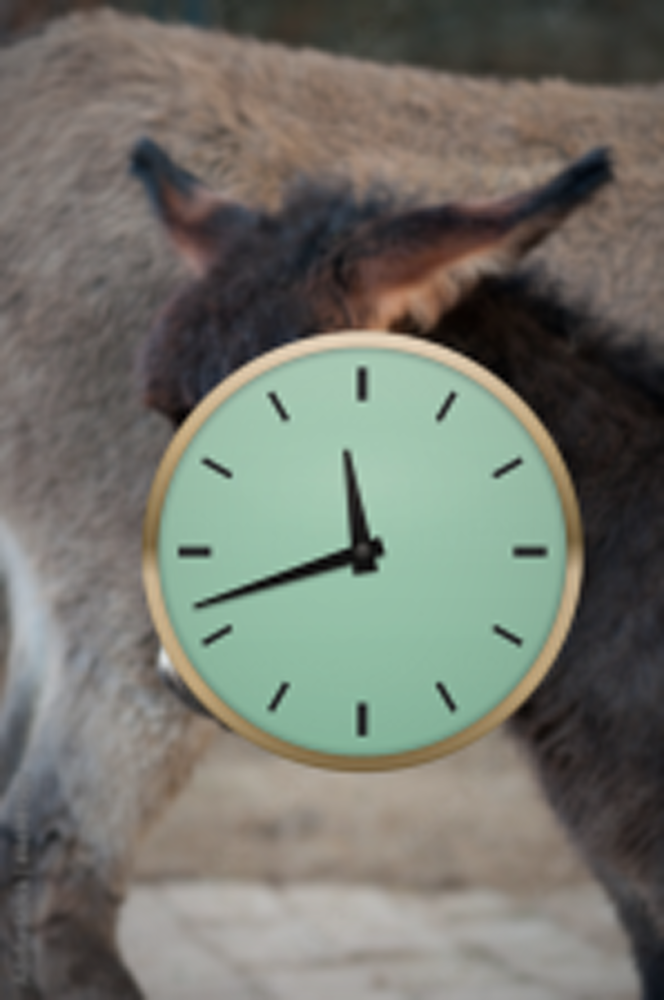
11:42
